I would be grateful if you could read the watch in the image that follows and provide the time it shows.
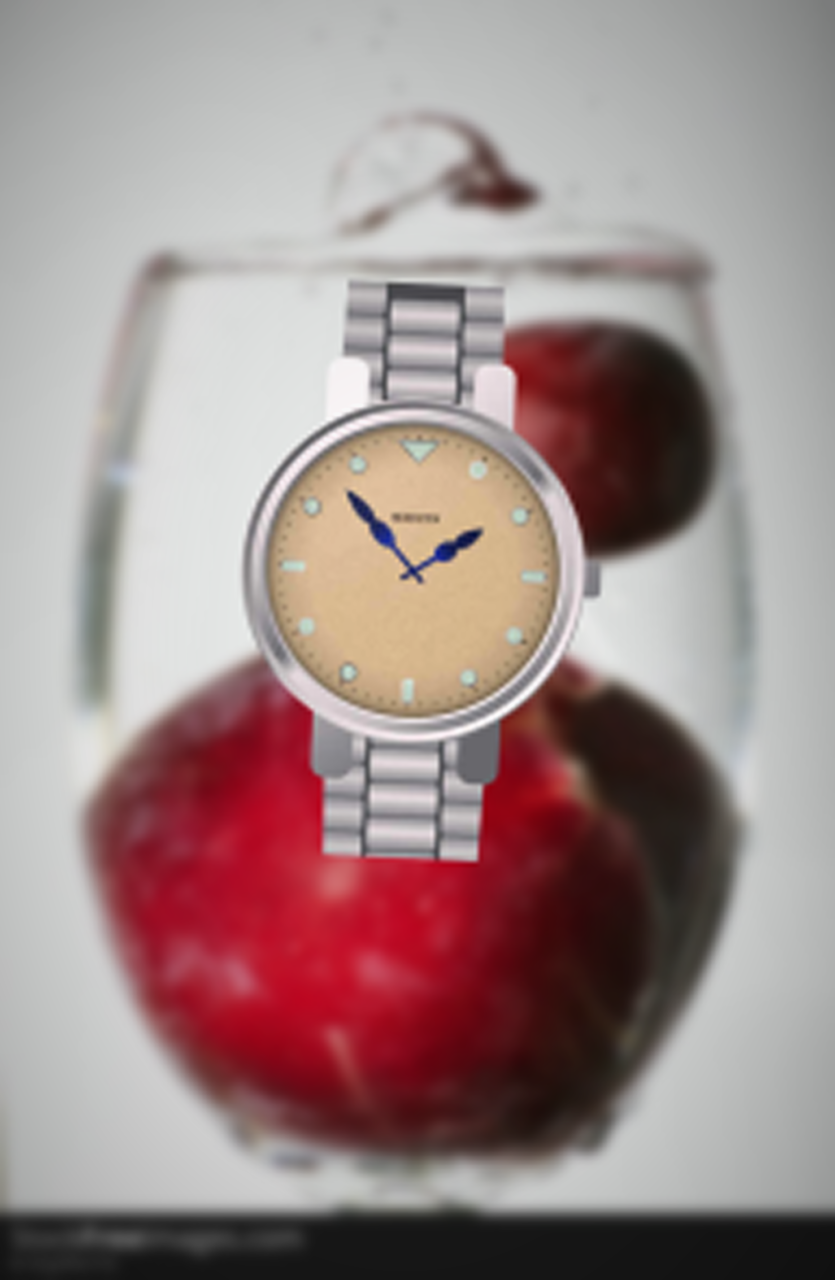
1:53
